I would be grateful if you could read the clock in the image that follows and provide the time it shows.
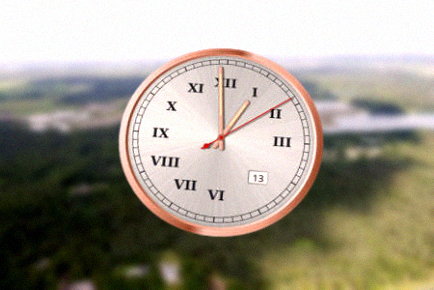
12:59:09
